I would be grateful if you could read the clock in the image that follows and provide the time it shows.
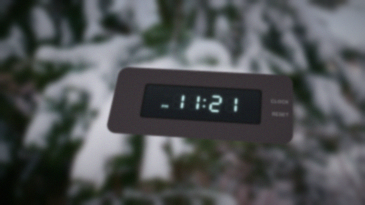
11:21
